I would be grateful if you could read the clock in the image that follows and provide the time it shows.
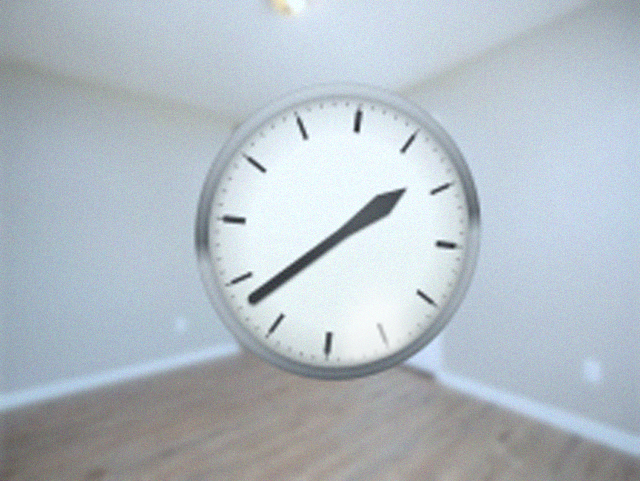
1:38
